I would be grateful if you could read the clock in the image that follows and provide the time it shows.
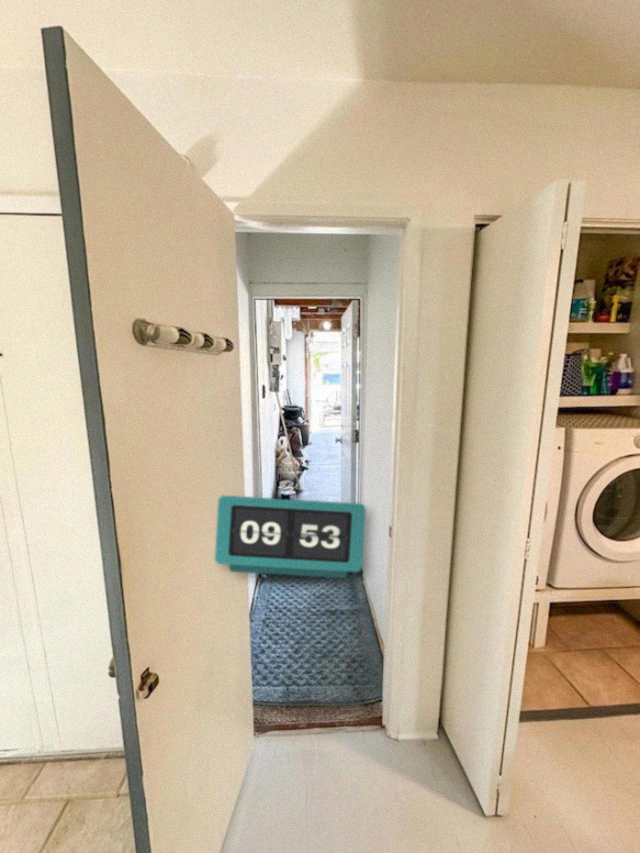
9:53
